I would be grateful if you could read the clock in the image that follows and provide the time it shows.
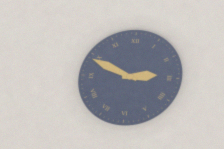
2:49
